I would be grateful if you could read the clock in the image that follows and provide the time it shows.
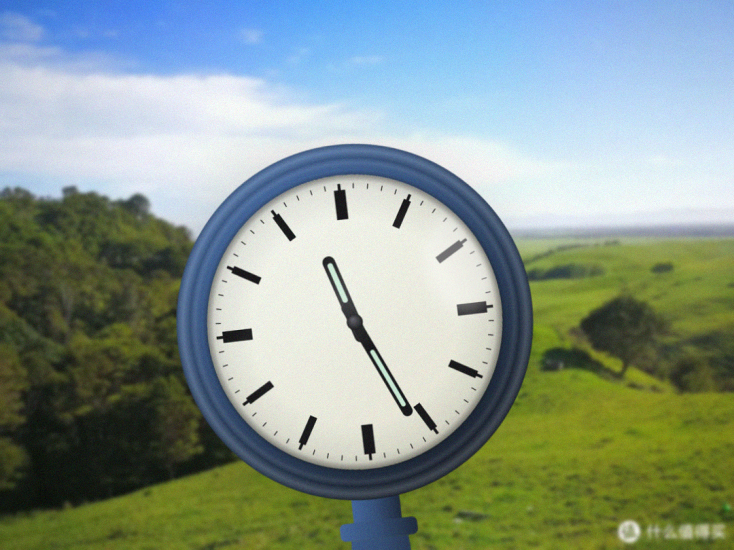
11:26
